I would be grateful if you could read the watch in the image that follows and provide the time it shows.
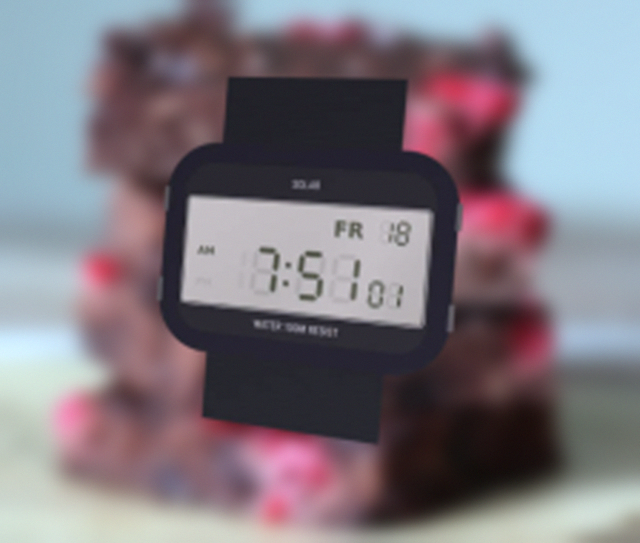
7:51:01
